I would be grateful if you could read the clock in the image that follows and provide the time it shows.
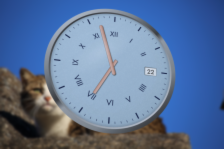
6:57
